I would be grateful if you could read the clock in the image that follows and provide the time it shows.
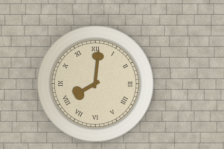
8:01
